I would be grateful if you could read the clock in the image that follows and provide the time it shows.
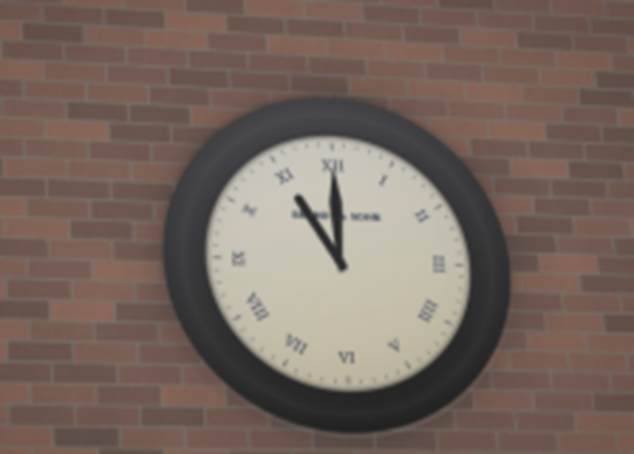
11:00
